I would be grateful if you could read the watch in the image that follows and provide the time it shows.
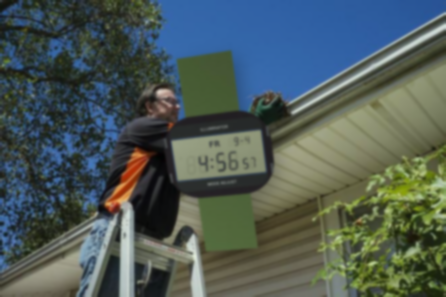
4:56
